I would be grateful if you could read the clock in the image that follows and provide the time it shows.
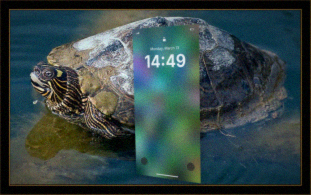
14:49
